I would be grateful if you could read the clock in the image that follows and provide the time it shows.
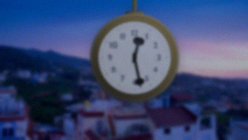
12:28
